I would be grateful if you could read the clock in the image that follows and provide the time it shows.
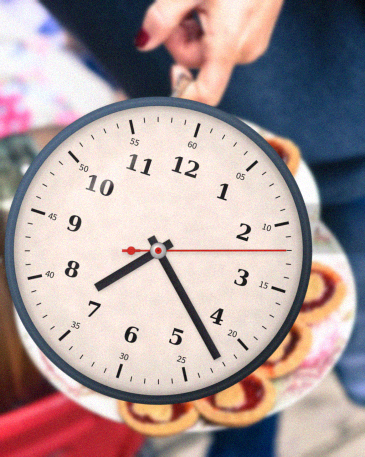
7:22:12
